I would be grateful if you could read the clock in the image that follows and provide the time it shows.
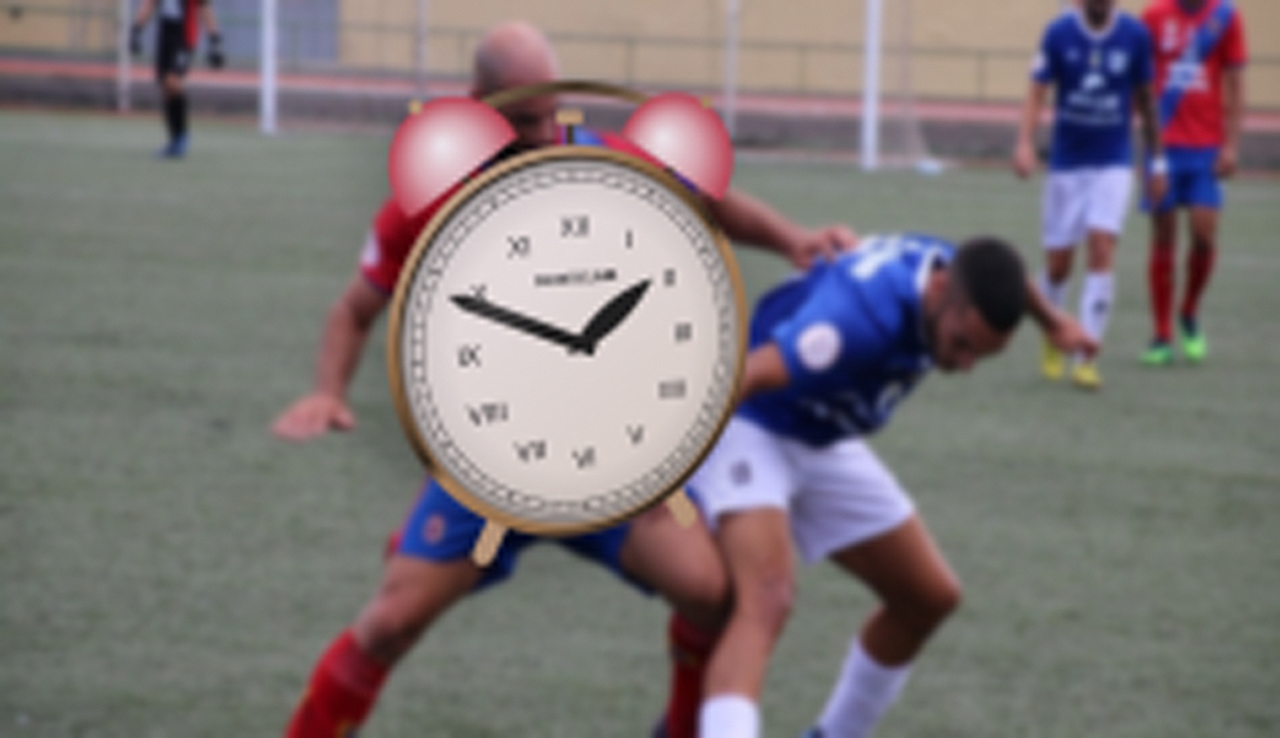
1:49
